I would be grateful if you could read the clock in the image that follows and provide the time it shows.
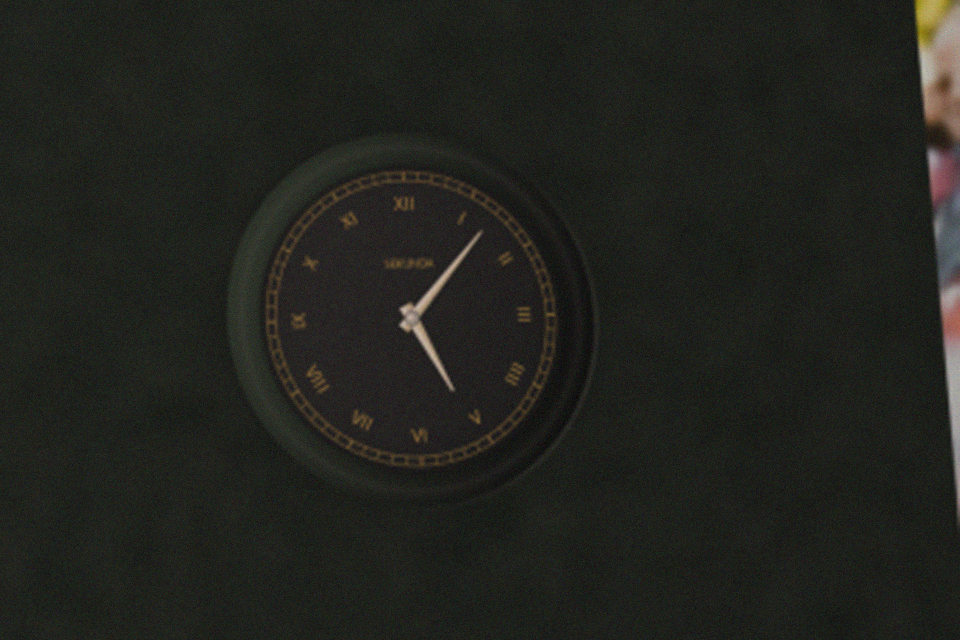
5:07
